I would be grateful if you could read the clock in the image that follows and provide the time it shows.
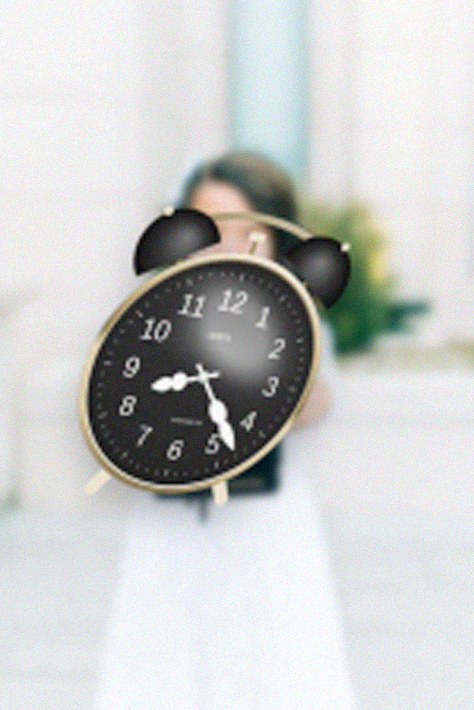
8:23
